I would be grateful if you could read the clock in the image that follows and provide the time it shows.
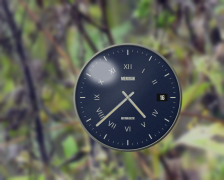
4:38
